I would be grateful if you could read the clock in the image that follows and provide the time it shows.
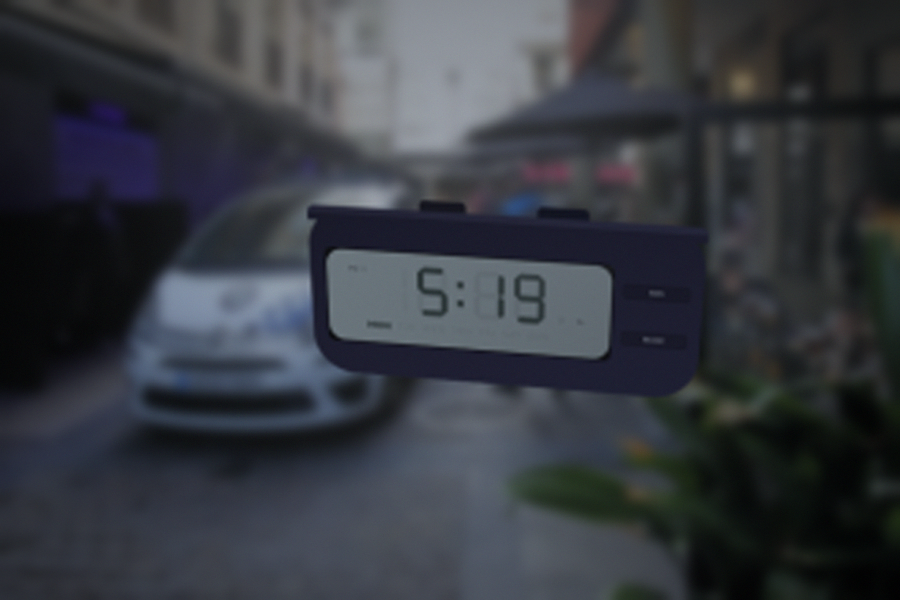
5:19
